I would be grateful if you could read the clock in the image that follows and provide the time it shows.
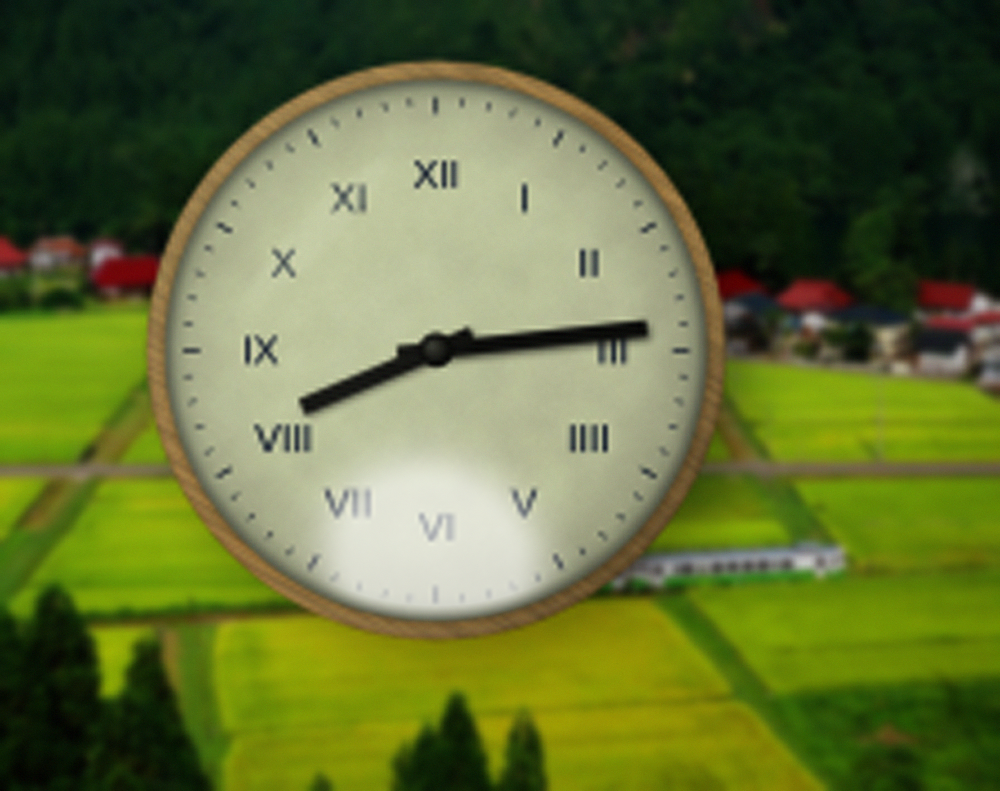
8:14
